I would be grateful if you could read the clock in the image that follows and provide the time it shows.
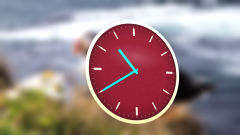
10:40
